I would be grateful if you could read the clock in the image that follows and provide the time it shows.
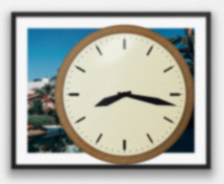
8:17
